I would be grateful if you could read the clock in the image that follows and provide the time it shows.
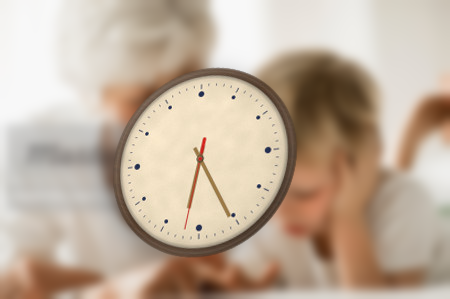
6:25:32
